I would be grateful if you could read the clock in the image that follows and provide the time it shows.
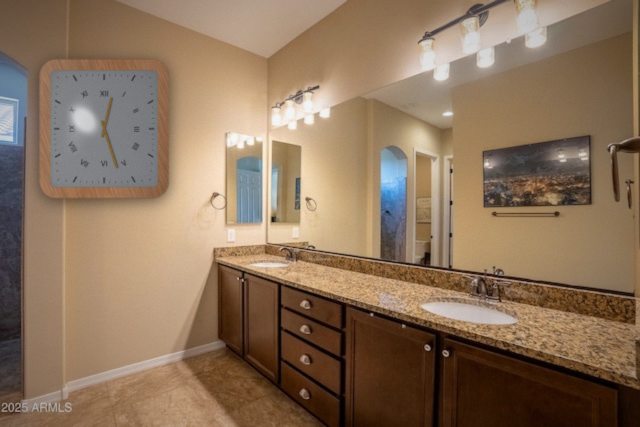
12:27
